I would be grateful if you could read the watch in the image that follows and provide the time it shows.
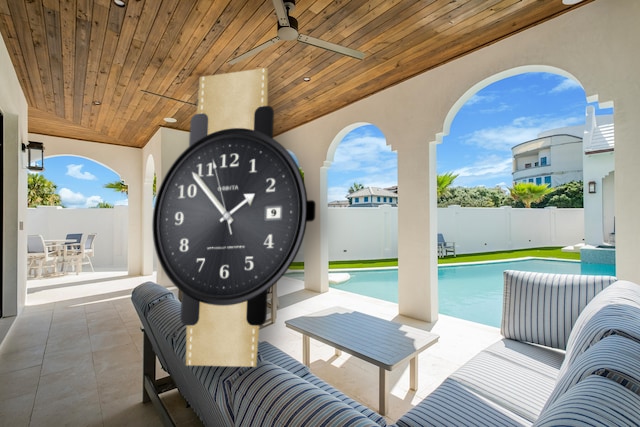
1:52:57
